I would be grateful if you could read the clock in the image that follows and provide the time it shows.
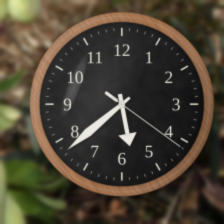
5:38:21
